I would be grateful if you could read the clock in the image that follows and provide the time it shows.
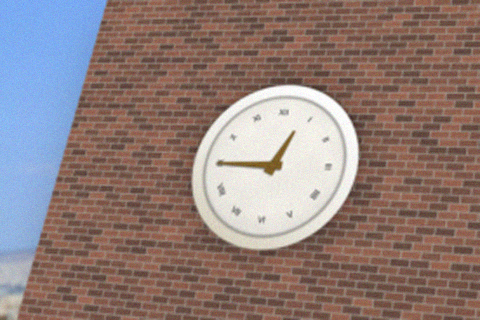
12:45
